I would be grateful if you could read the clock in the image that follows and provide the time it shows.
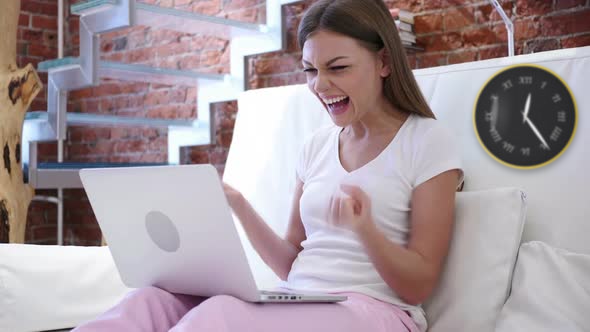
12:24
